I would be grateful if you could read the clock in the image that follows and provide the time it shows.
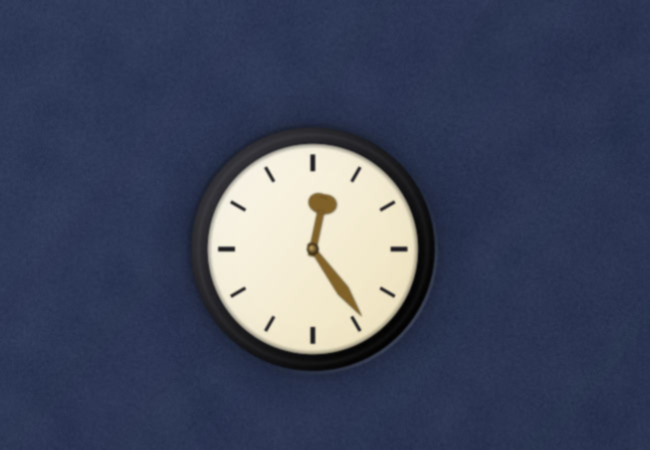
12:24
